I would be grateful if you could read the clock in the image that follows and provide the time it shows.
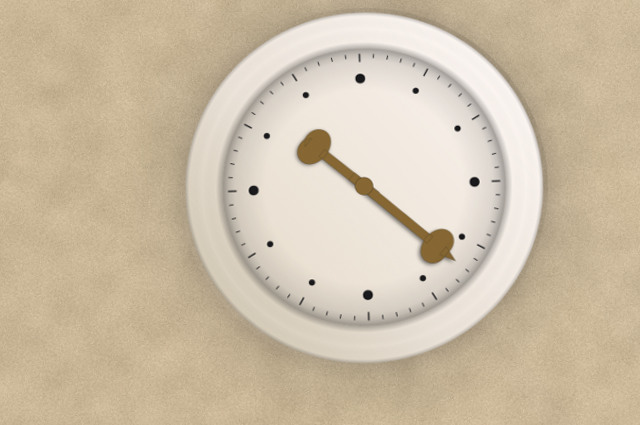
10:22
